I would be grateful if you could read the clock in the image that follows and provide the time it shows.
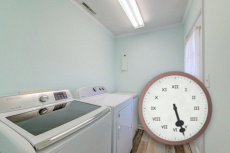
5:27
